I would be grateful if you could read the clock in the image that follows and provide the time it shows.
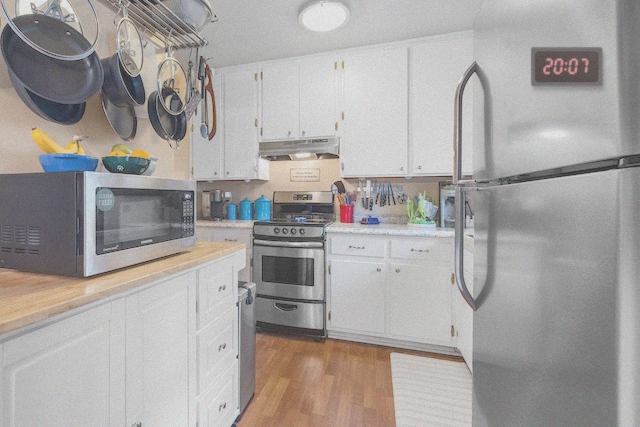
20:07
